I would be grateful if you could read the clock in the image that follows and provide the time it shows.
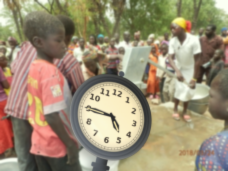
4:45
